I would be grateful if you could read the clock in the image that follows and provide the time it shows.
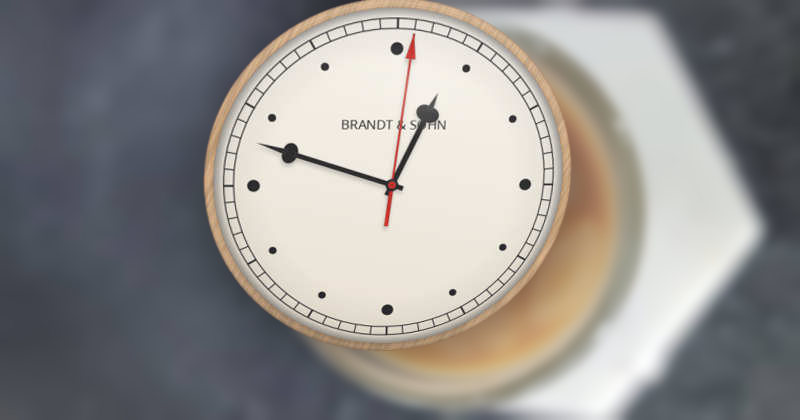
12:48:01
